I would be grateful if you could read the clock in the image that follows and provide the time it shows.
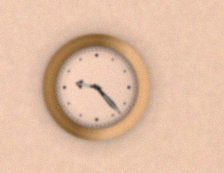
9:23
